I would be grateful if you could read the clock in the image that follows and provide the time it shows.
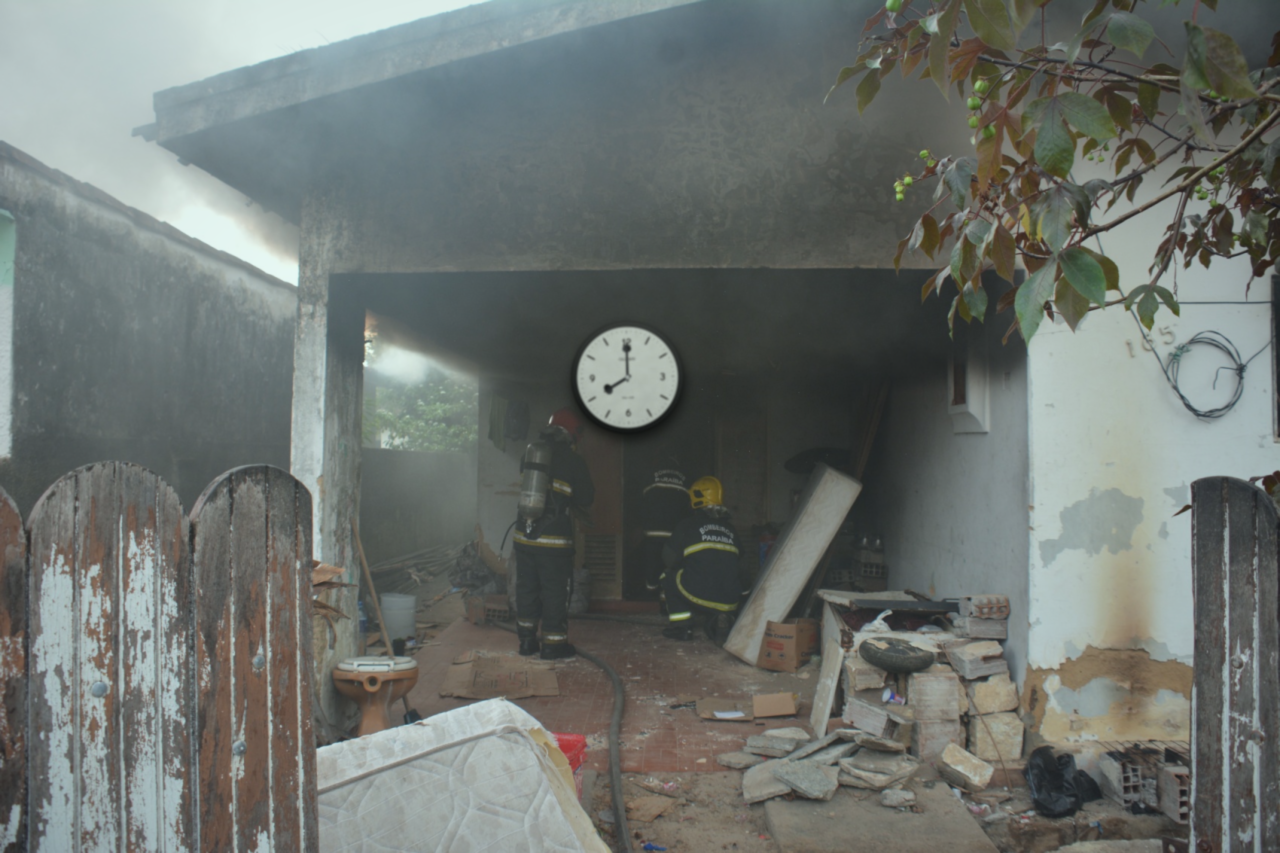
8:00
